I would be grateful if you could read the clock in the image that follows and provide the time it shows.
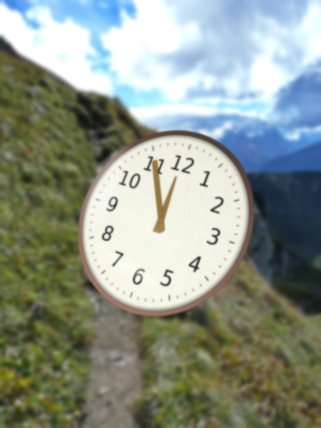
11:55
